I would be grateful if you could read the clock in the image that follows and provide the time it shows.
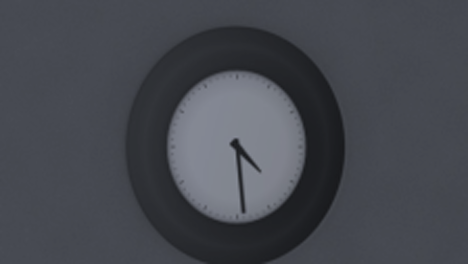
4:29
